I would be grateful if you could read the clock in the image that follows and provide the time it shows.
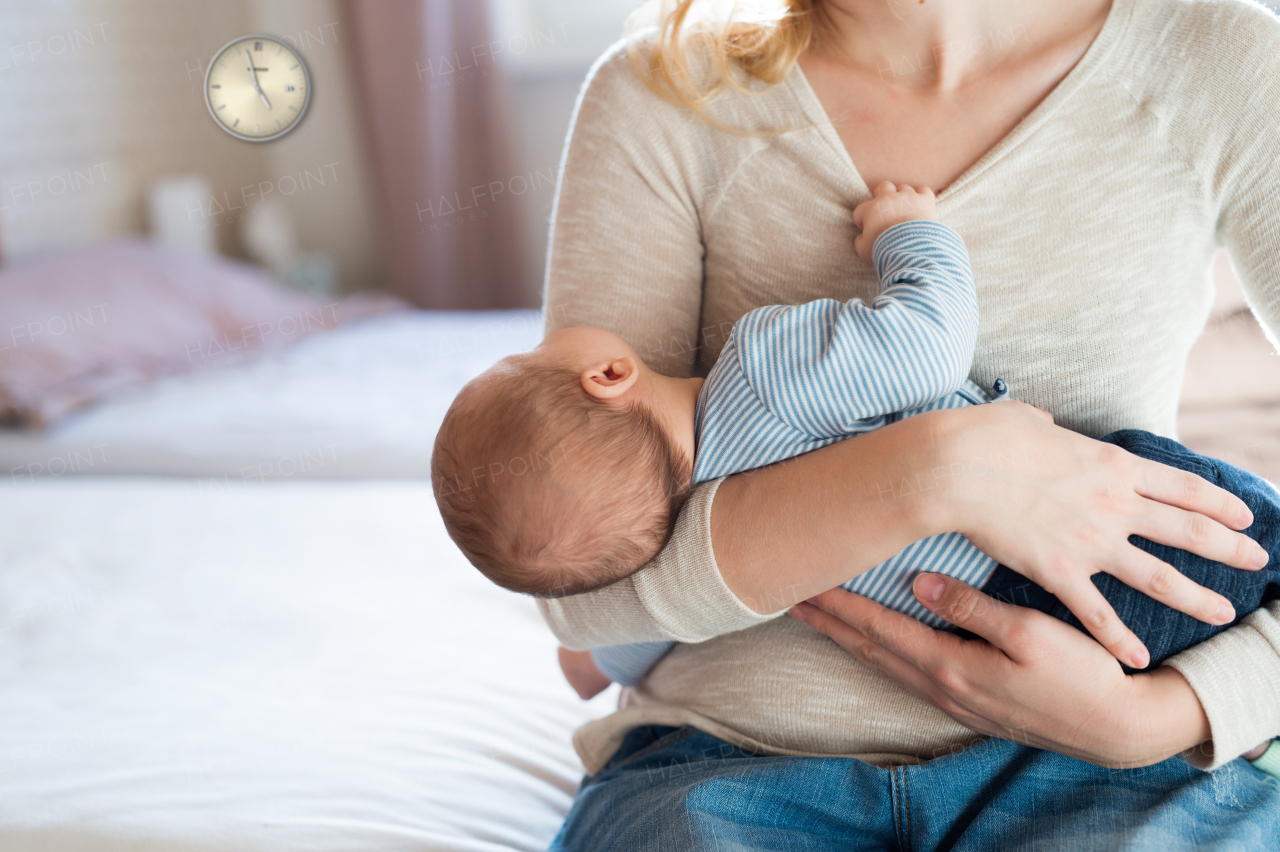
4:57
